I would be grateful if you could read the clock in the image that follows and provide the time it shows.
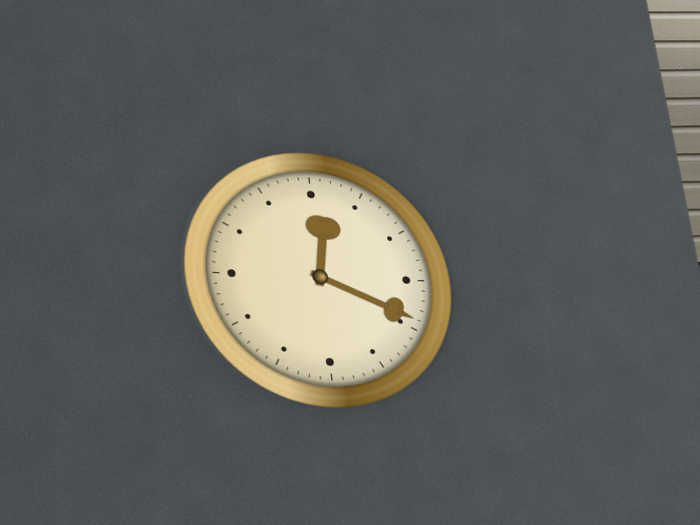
12:19
